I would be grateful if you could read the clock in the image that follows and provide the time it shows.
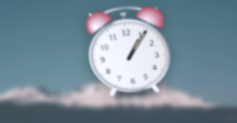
1:06
